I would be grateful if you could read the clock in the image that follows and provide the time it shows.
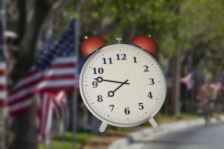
7:47
